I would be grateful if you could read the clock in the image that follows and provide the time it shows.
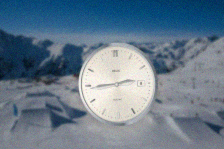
2:44
